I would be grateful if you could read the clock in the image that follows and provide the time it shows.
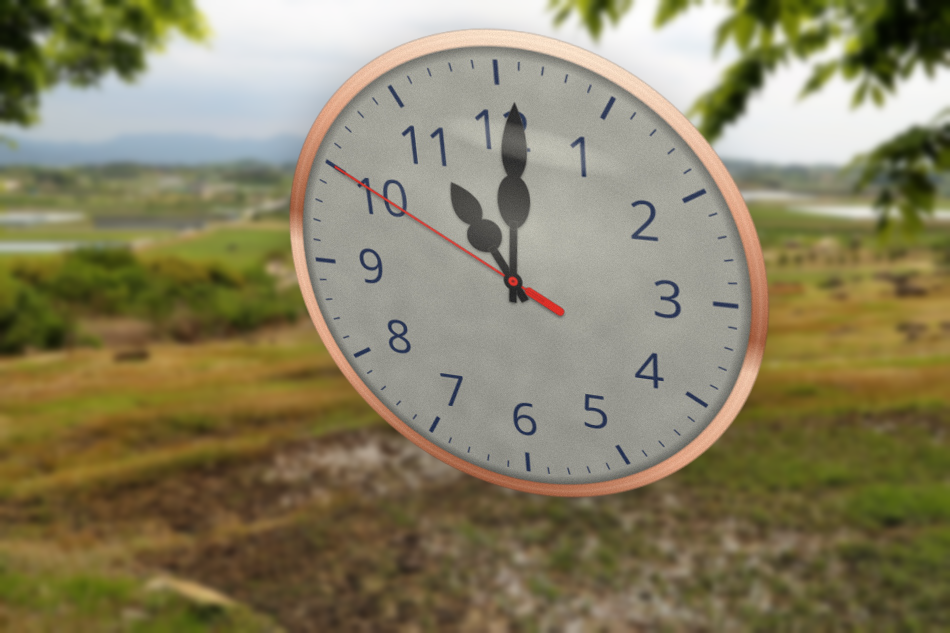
11:00:50
